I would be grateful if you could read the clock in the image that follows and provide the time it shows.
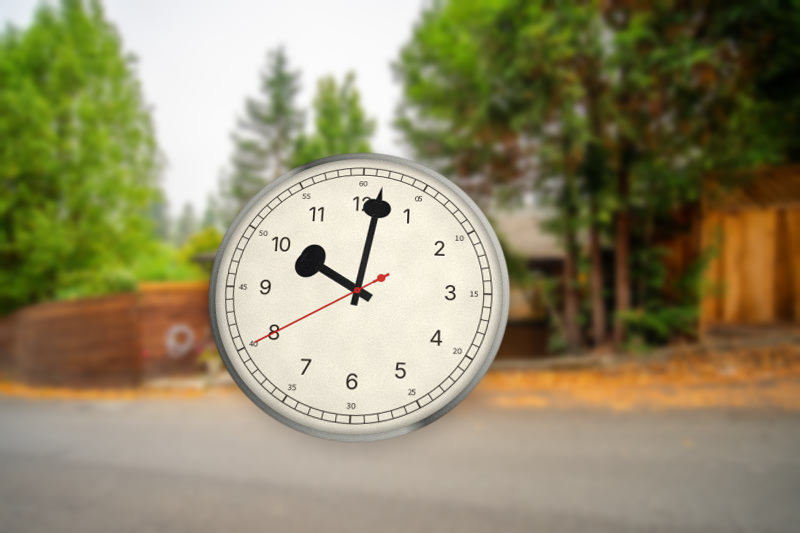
10:01:40
